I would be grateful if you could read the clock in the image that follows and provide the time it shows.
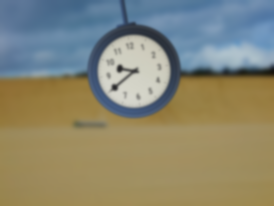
9:40
